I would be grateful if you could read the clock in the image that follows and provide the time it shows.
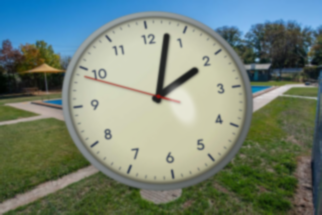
2:02:49
